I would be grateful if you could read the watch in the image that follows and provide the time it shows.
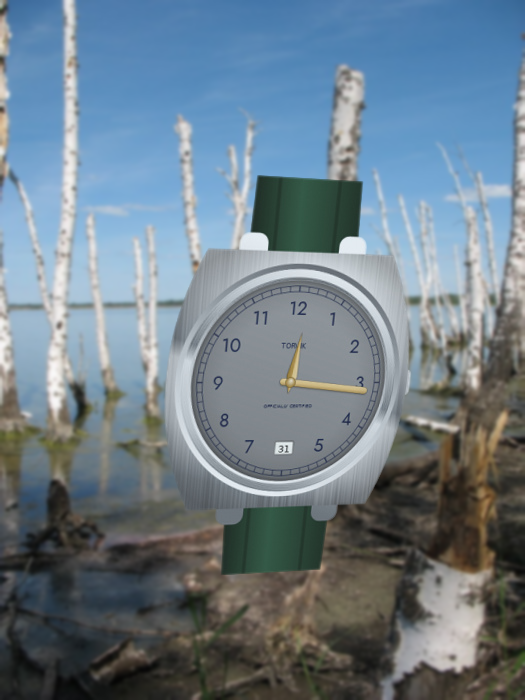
12:16
